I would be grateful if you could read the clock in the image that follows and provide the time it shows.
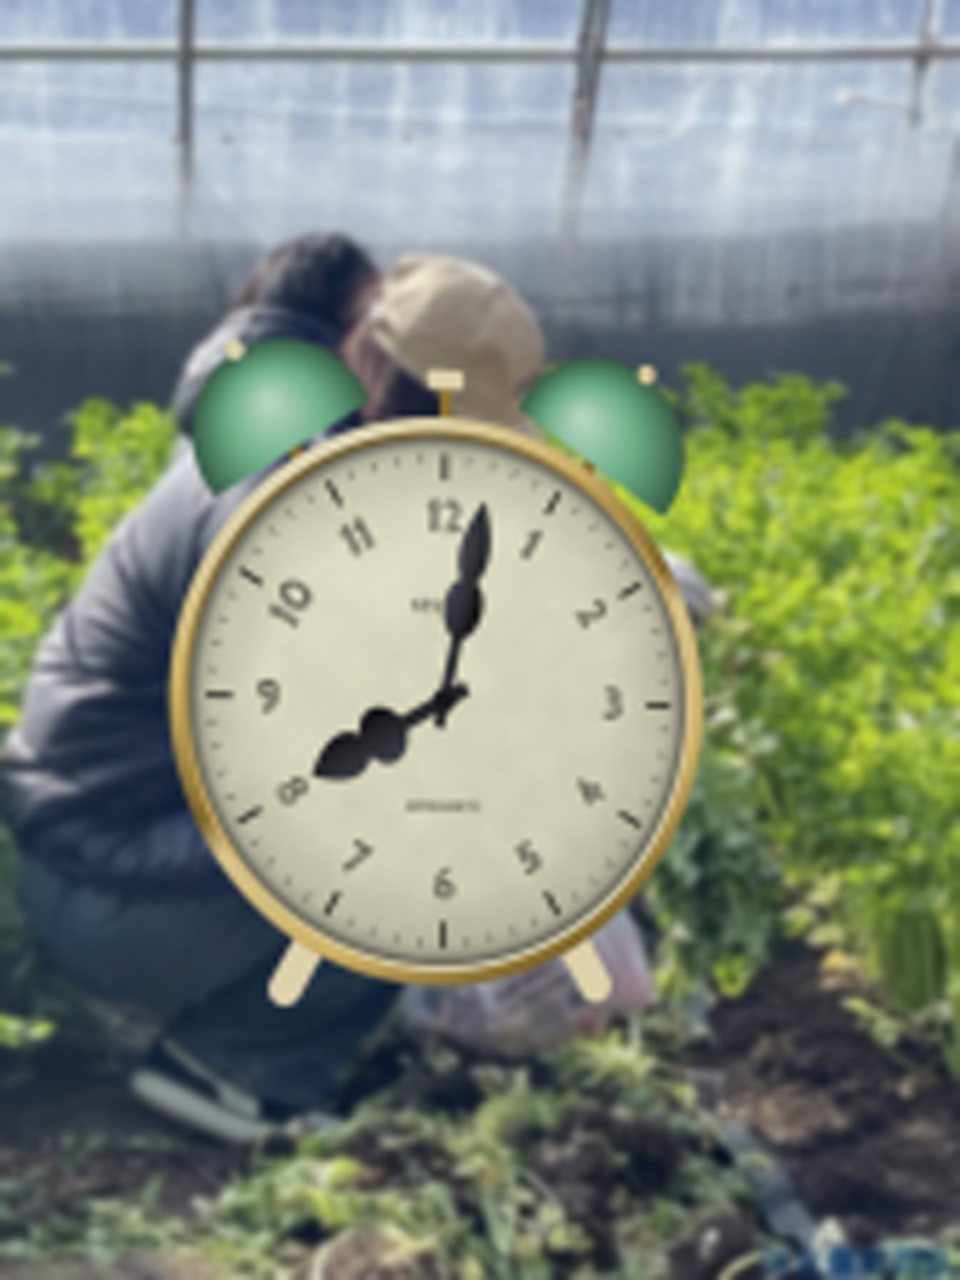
8:02
